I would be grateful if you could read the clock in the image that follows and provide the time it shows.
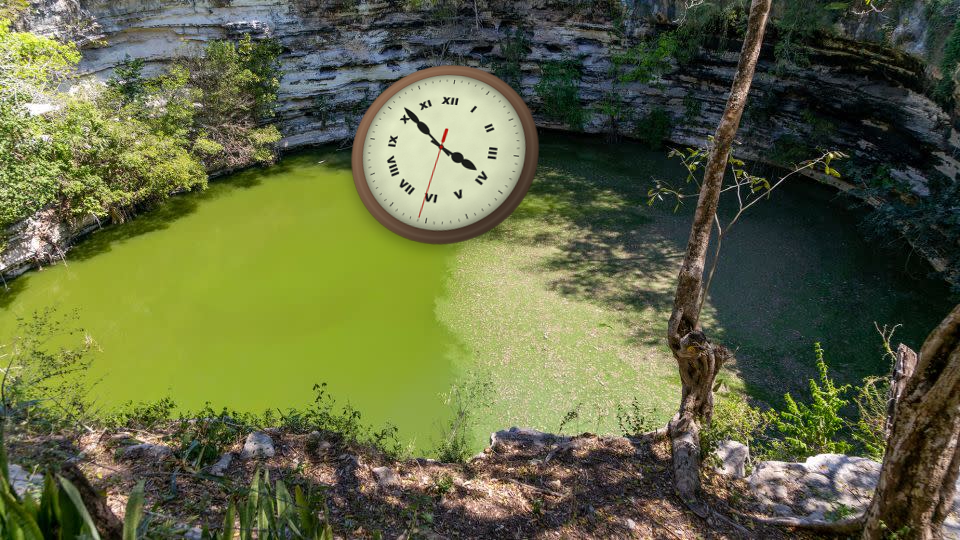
3:51:31
